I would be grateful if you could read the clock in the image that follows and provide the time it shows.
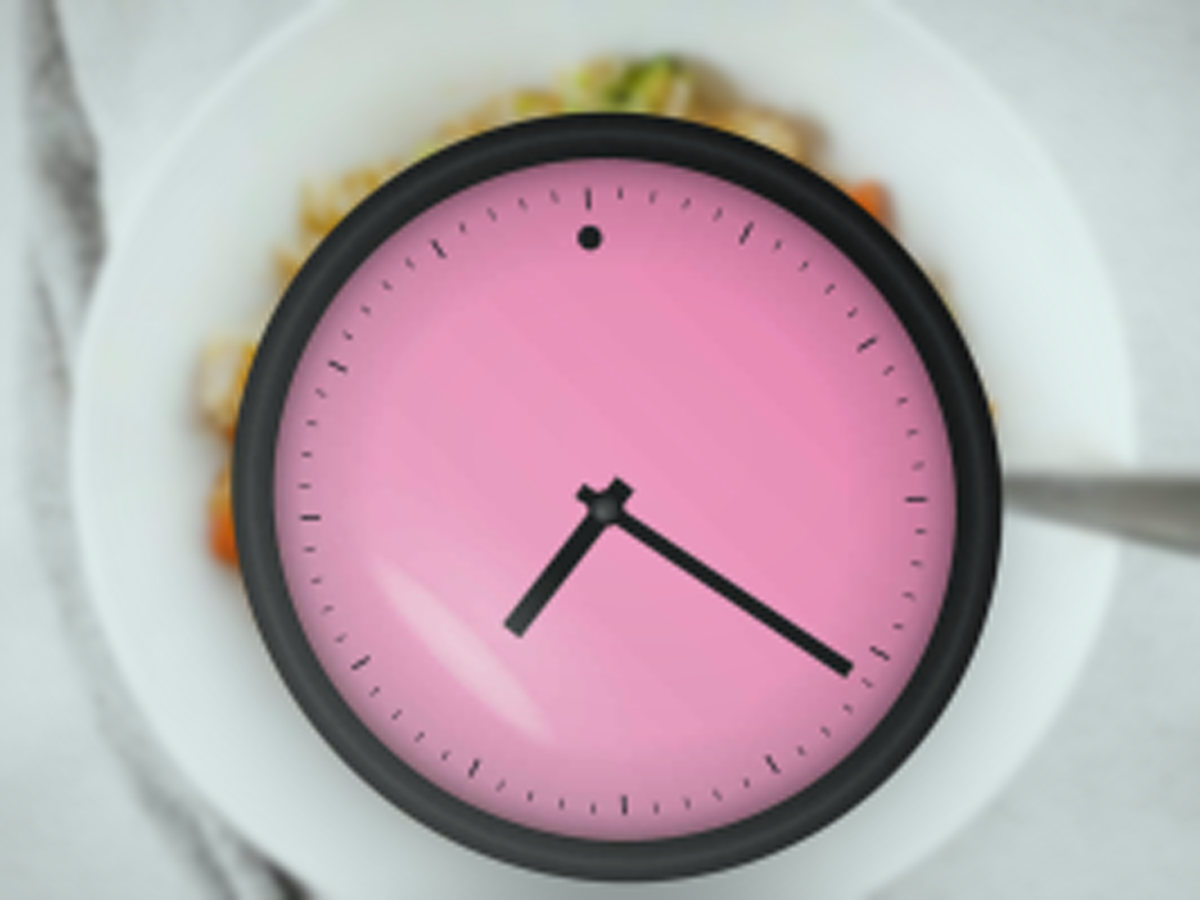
7:21
